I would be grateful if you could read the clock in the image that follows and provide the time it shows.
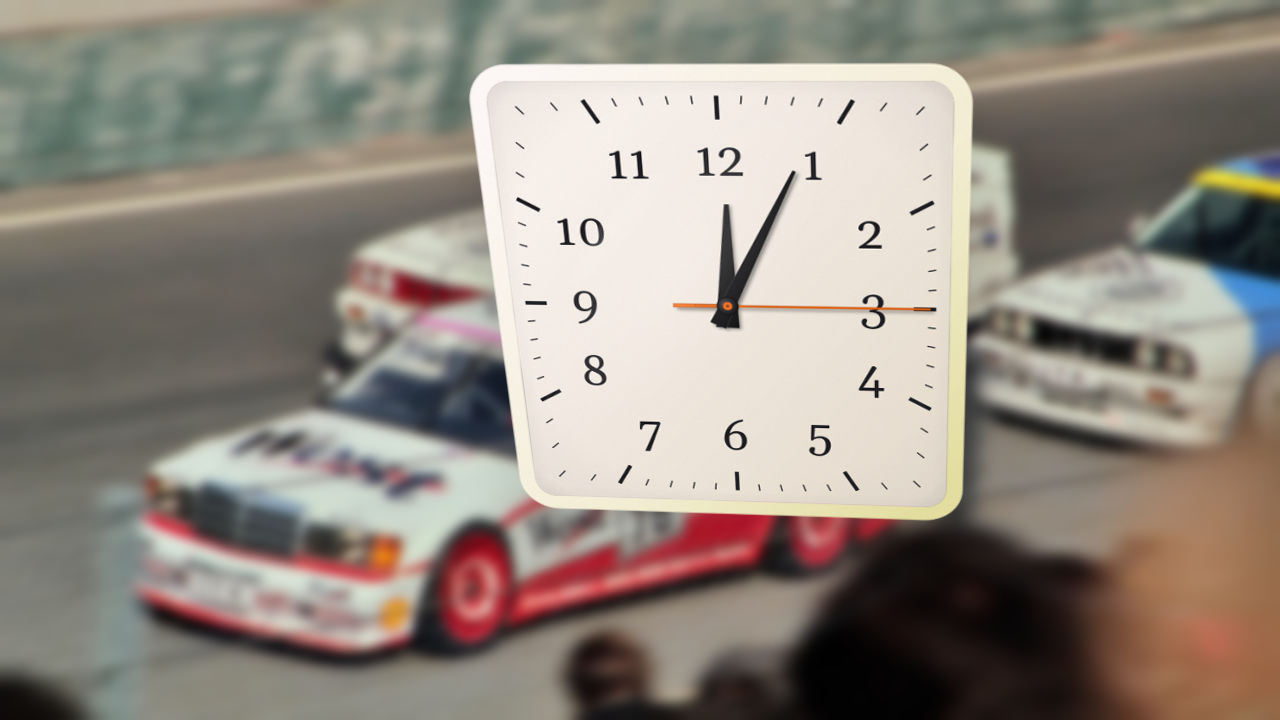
12:04:15
